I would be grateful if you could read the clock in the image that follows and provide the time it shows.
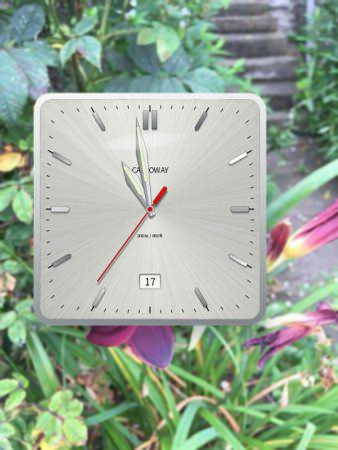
10:58:36
